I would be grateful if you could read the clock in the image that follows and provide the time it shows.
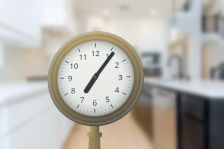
7:06
